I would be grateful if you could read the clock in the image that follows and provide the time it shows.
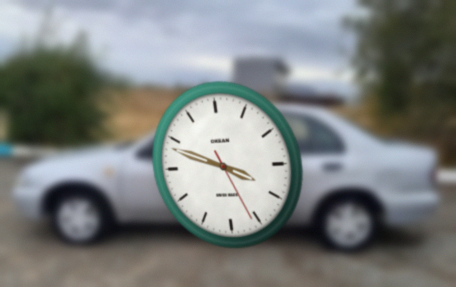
3:48:26
